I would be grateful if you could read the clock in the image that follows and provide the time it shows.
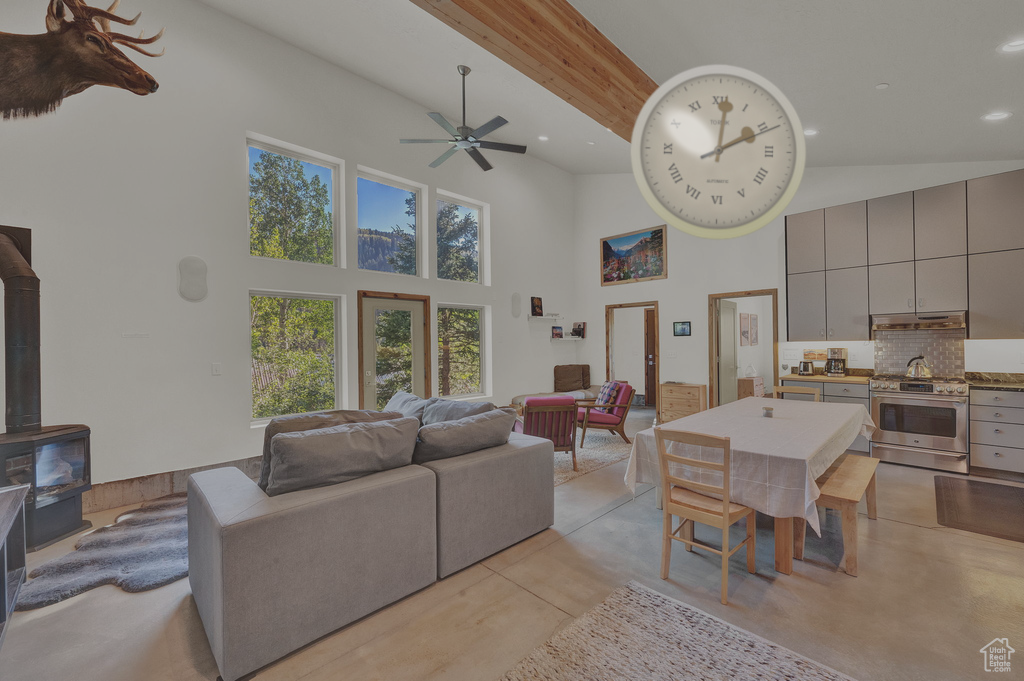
2:01:11
